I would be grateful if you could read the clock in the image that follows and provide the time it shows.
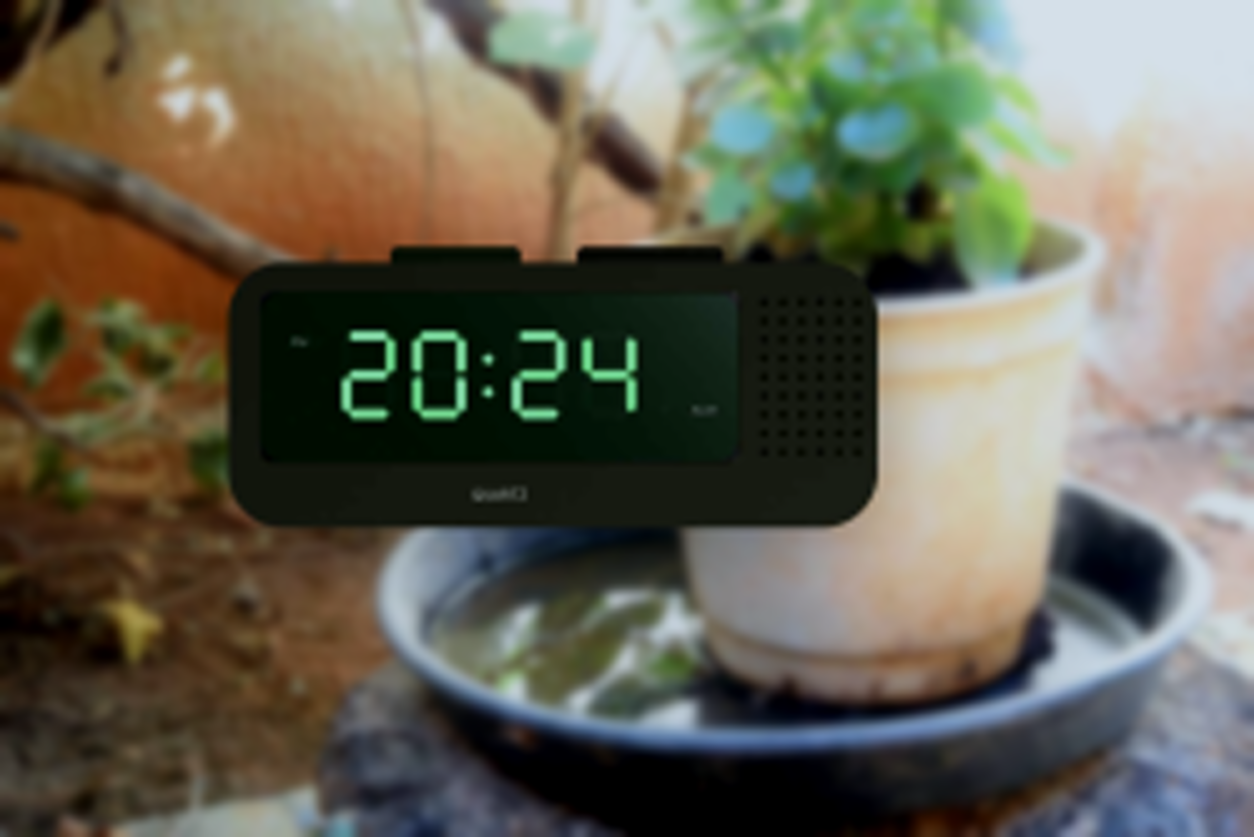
20:24
